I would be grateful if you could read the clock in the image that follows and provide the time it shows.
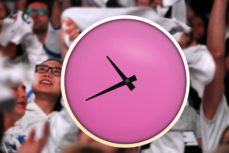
10:41
